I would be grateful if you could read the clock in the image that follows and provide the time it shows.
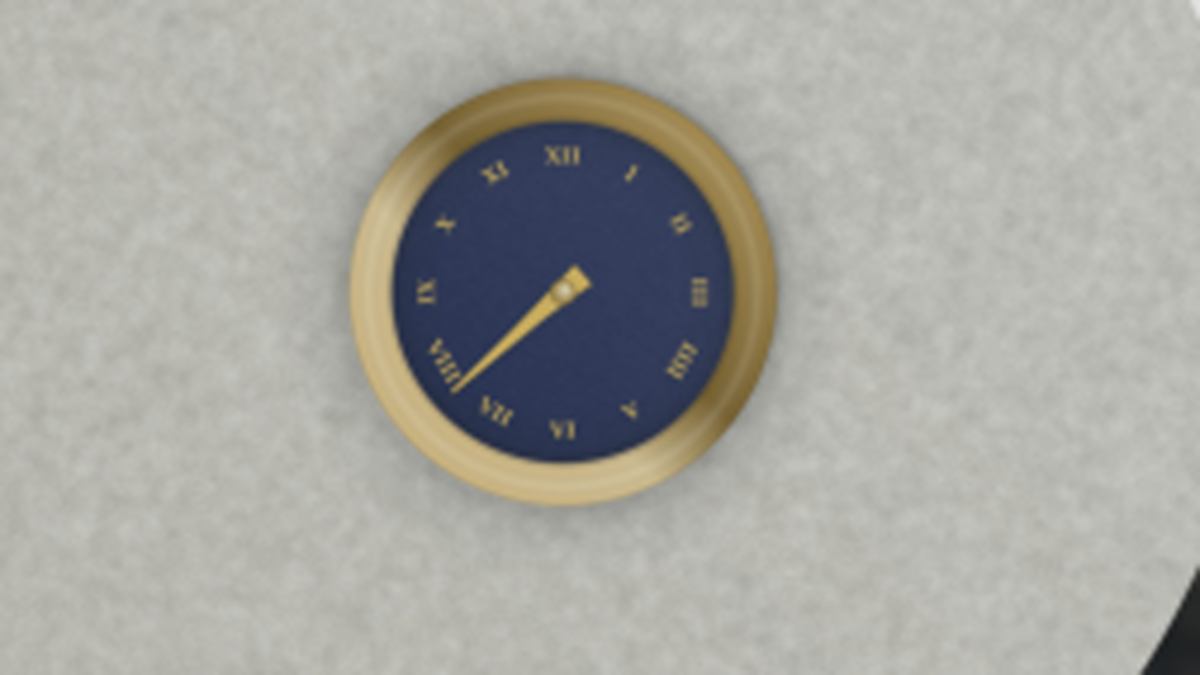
7:38
